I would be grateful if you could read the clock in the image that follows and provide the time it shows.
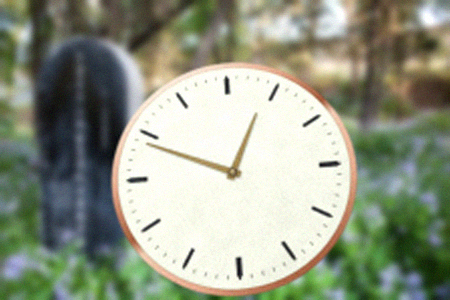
12:49
